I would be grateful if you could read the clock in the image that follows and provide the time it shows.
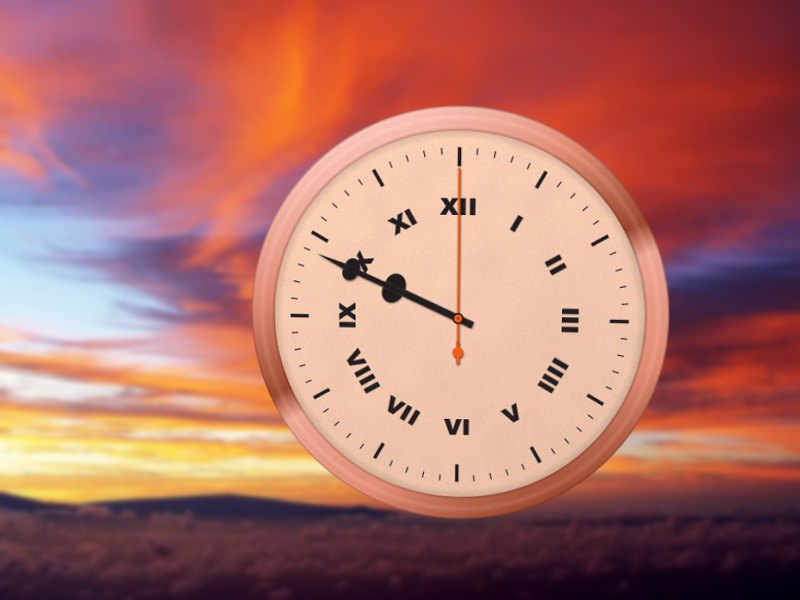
9:49:00
